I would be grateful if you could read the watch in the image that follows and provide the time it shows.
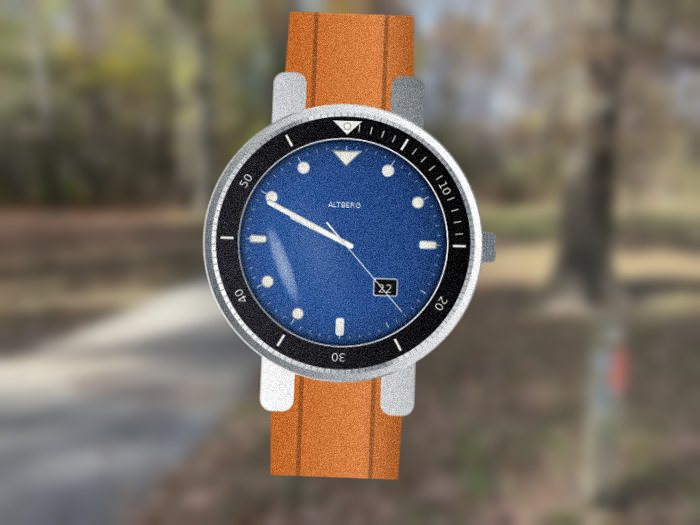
9:49:23
